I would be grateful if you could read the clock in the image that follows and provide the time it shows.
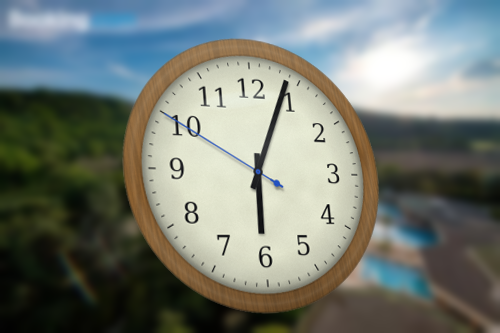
6:03:50
